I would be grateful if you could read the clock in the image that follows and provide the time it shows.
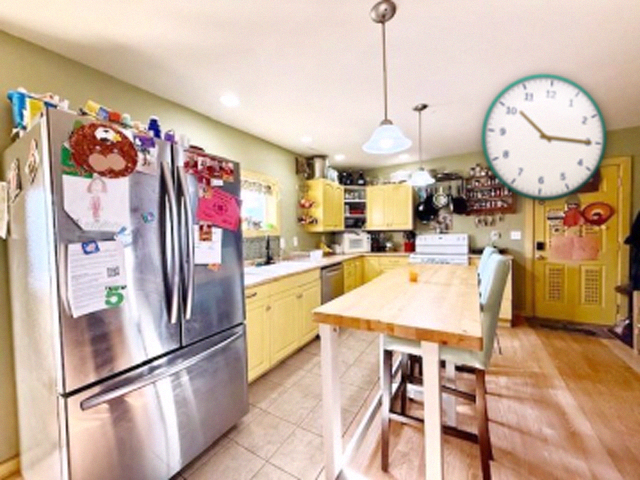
10:15
